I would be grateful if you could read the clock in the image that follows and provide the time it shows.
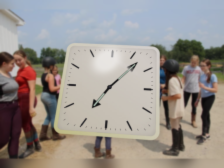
7:07
